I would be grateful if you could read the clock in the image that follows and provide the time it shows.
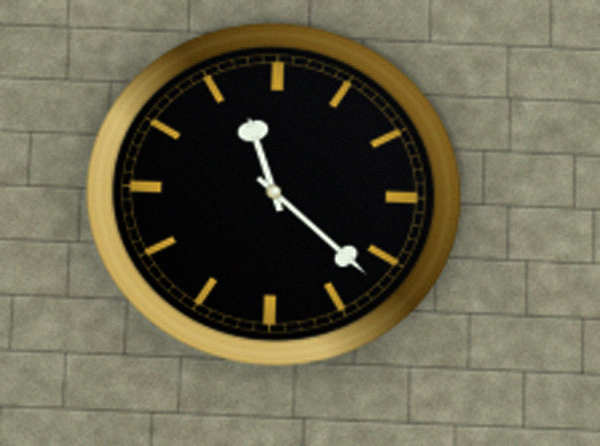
11:22
